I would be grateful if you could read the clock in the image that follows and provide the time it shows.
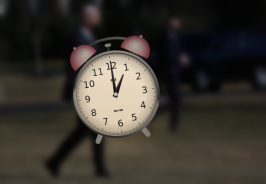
1:00
